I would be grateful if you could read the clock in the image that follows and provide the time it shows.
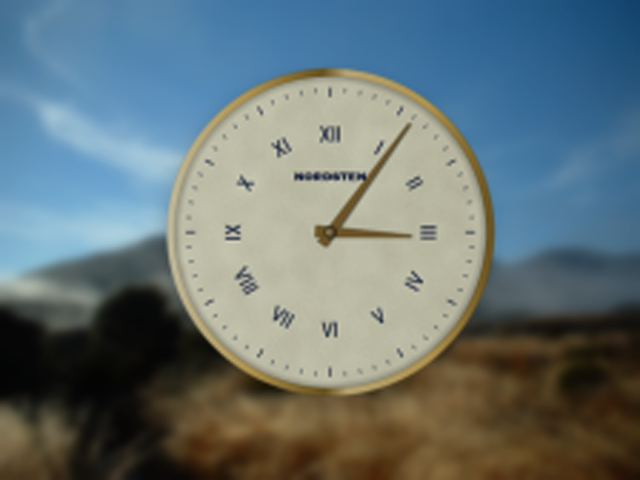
3:06
